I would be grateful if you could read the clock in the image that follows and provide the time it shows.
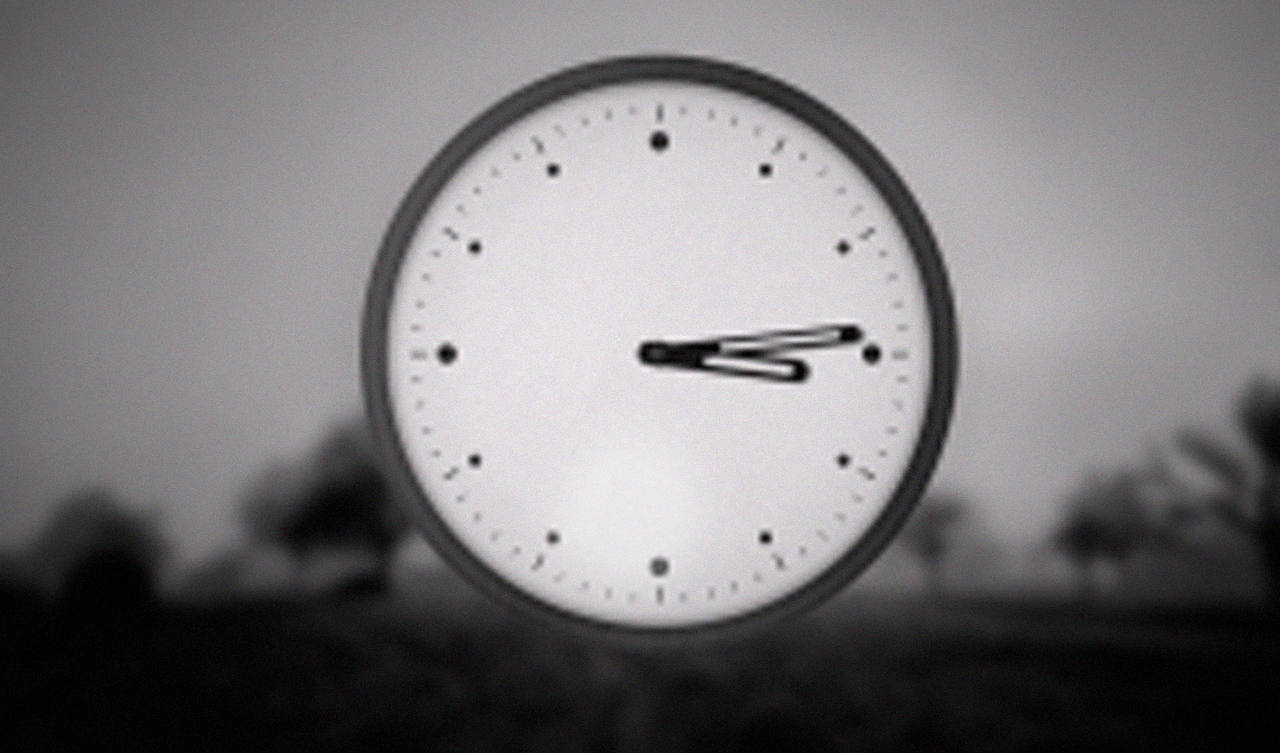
3:14
